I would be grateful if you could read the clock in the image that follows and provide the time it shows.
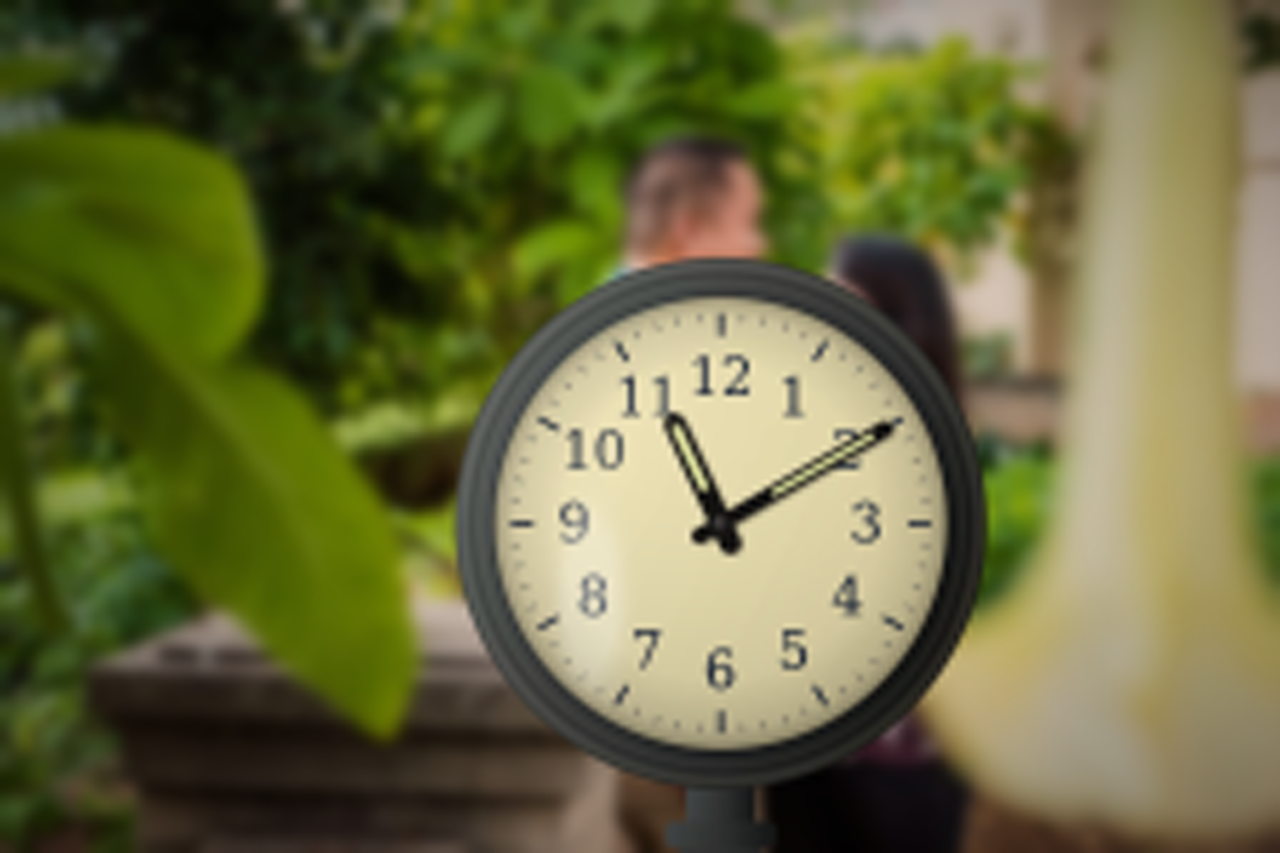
11:10
